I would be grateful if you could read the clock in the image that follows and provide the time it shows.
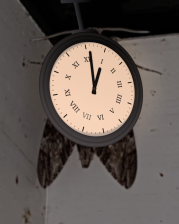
1:01
